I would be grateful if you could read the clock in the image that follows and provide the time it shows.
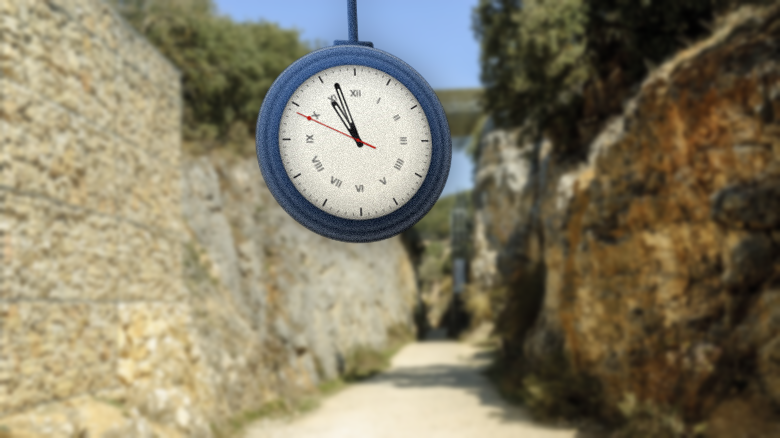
10:56:49
